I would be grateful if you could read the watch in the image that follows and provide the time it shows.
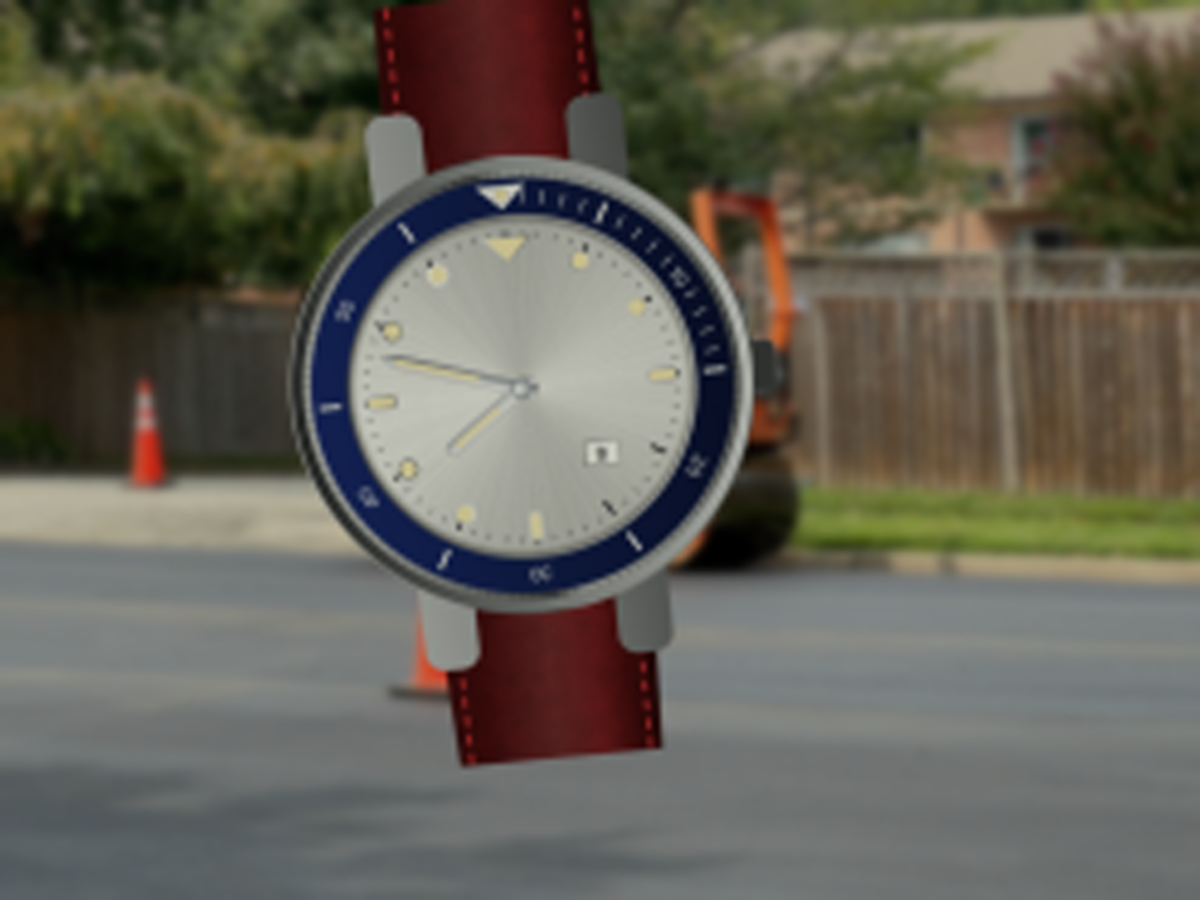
7:48
